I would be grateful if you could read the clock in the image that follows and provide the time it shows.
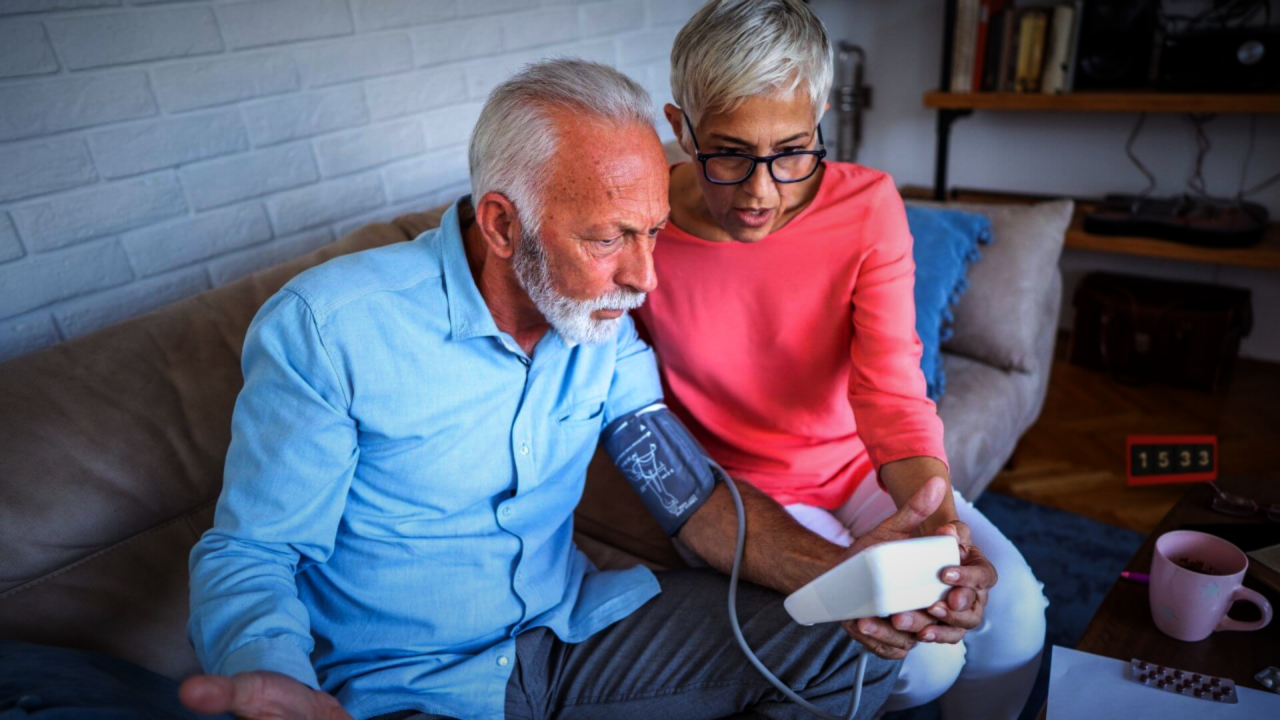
15:33
